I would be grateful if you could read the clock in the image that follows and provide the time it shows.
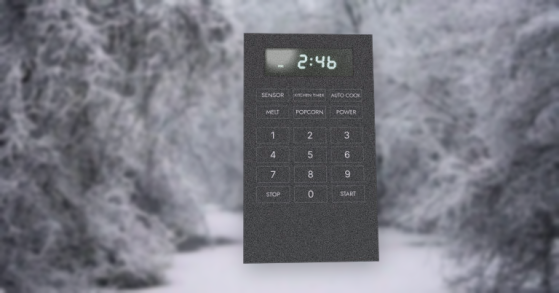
2:46
